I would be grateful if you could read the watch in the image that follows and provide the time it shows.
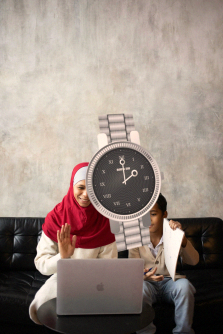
2:00
